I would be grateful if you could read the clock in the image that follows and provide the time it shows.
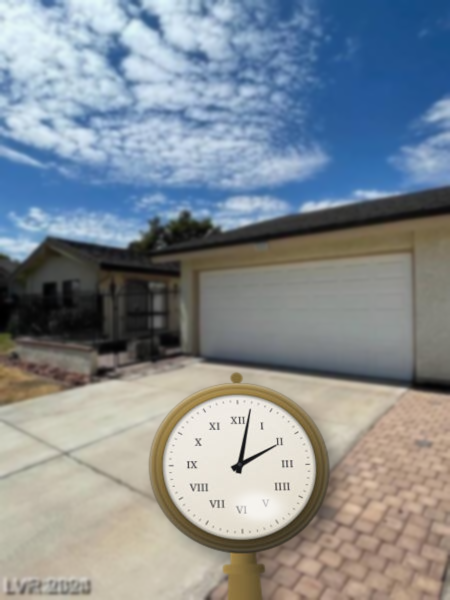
2:02
